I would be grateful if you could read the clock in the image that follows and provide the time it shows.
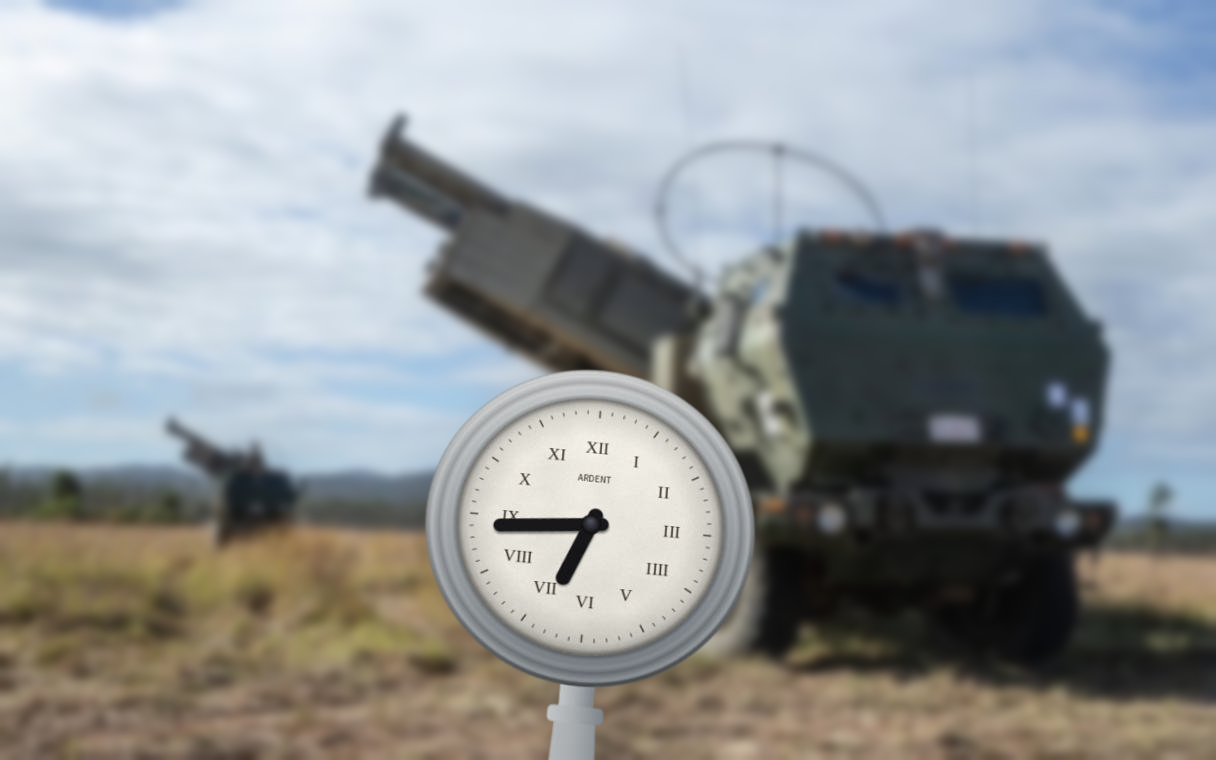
6:44
